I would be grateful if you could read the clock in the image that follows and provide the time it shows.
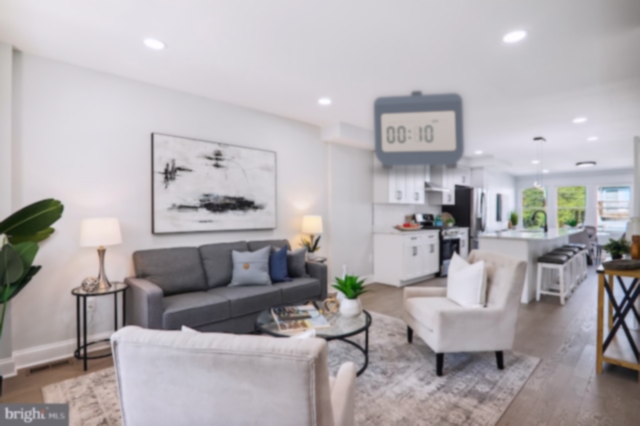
0:10
